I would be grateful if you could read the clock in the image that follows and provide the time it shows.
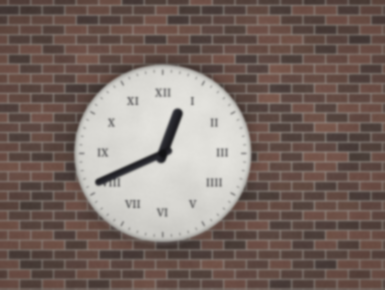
12:41
